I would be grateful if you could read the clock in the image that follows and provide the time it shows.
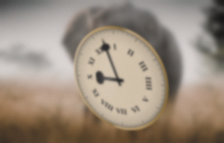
10:02
